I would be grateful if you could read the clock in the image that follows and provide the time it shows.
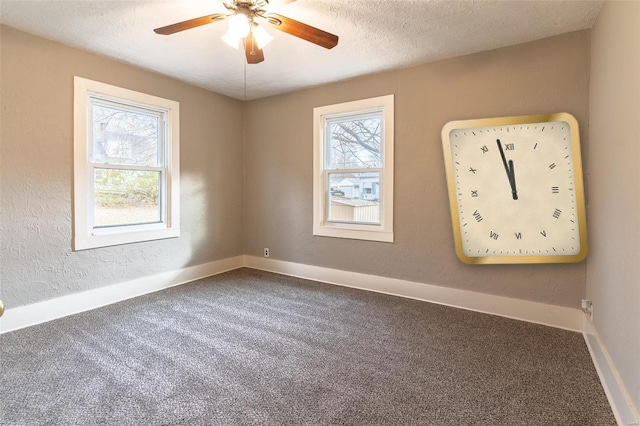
11:58
